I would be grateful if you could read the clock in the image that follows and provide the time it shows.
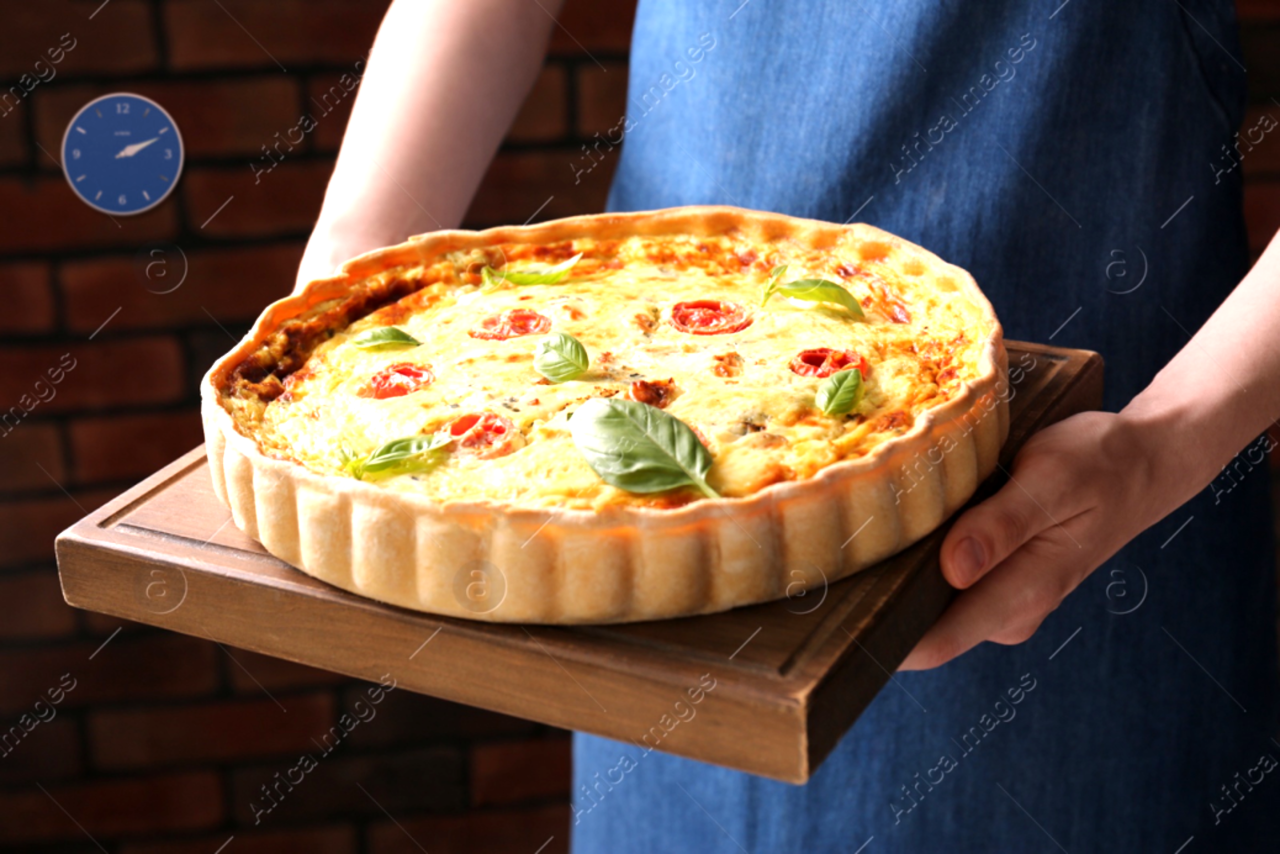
2:11
